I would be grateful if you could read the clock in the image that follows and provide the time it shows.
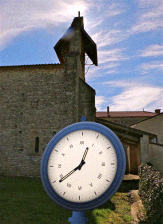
12:39
